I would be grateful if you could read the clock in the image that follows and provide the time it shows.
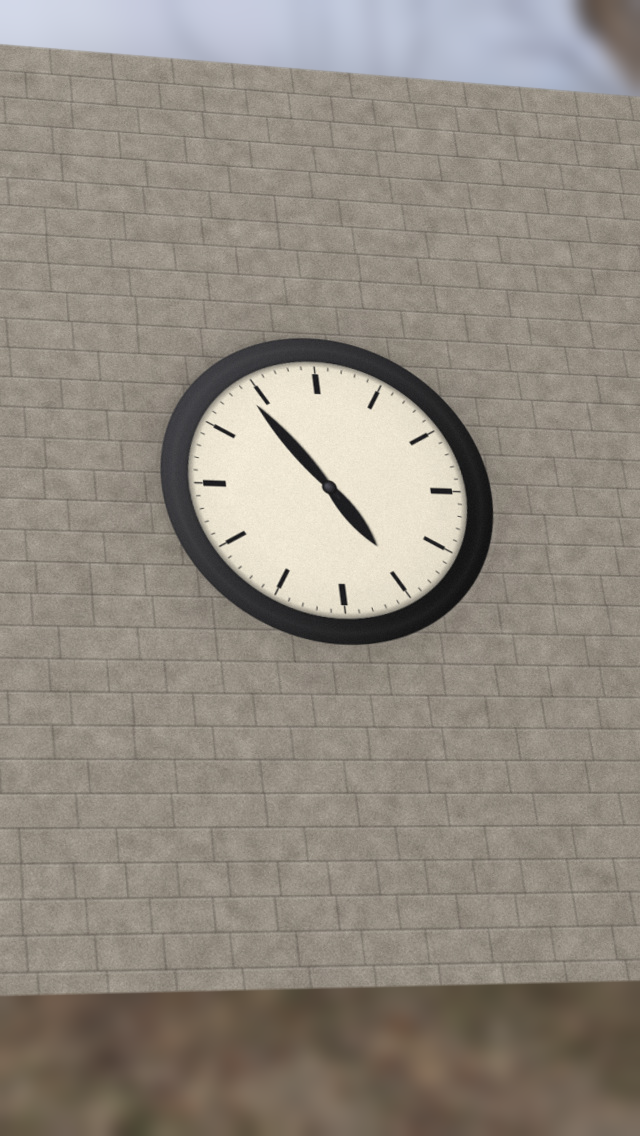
4:54
